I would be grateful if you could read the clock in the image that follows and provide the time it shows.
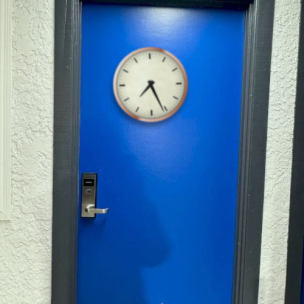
7:26
